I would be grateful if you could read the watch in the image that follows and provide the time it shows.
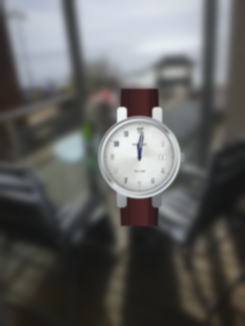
12:01
